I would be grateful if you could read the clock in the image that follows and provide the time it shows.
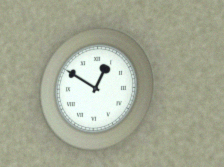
12:50
